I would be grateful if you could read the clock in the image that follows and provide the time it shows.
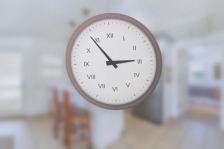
2:54
